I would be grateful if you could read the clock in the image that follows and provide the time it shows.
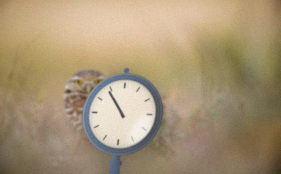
10:54
